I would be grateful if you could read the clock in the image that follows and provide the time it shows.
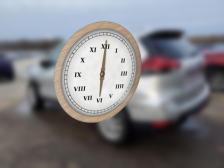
6:00
